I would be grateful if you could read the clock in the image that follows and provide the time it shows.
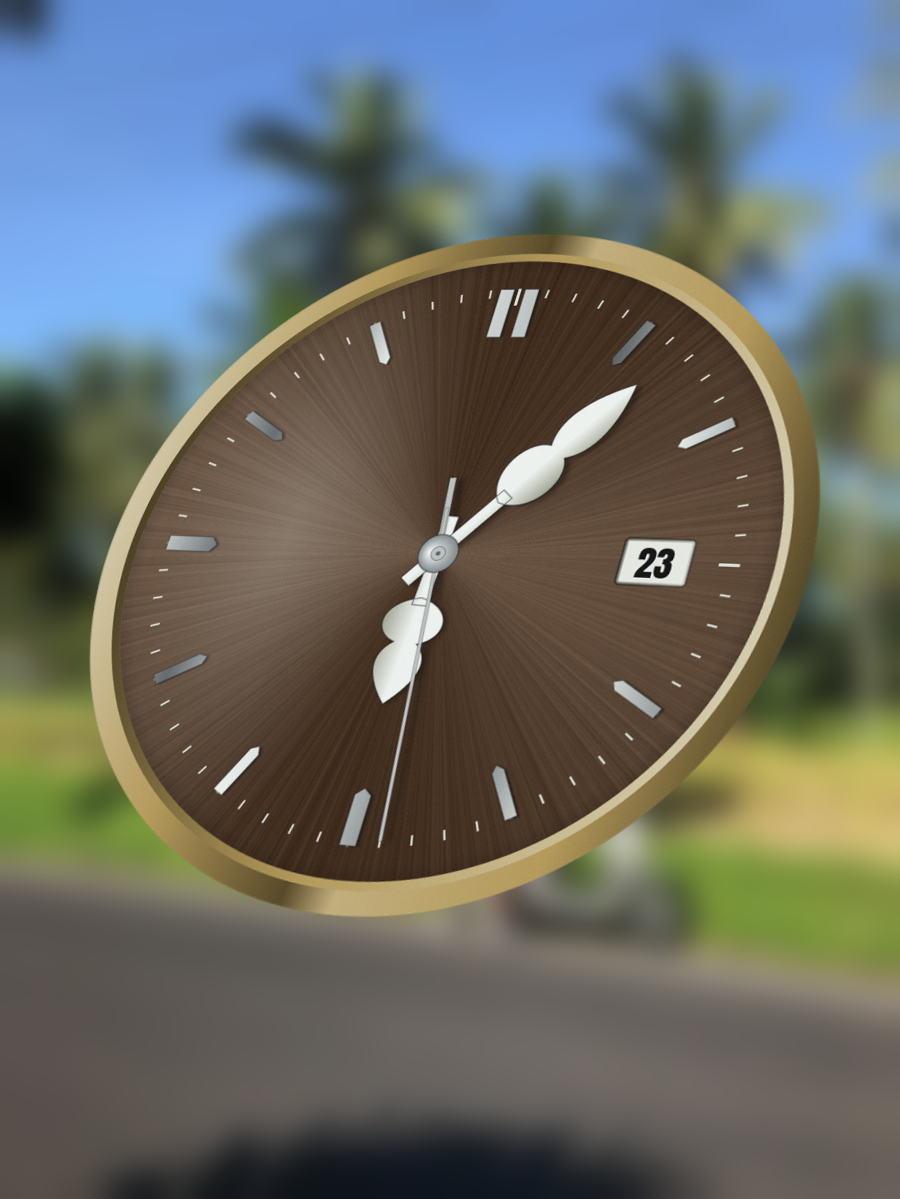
6:06:29
